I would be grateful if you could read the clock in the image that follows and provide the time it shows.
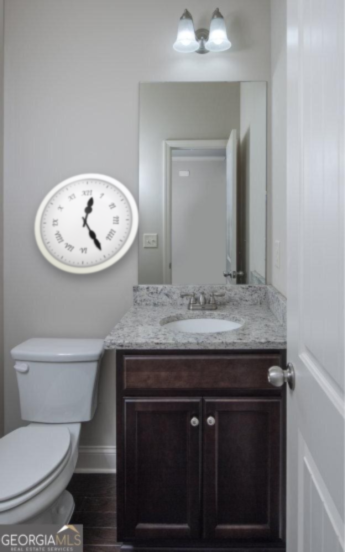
12:25
